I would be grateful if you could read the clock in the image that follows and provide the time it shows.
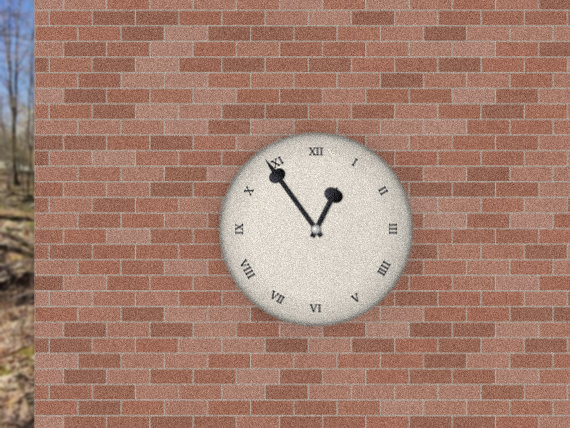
12:54
